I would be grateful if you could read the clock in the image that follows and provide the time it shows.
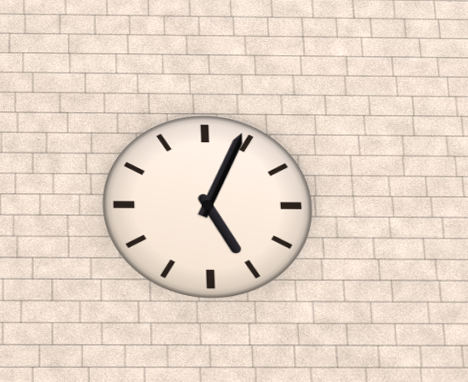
5:04
